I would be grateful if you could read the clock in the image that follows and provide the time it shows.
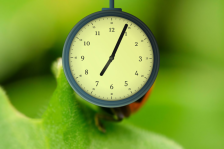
7:04
